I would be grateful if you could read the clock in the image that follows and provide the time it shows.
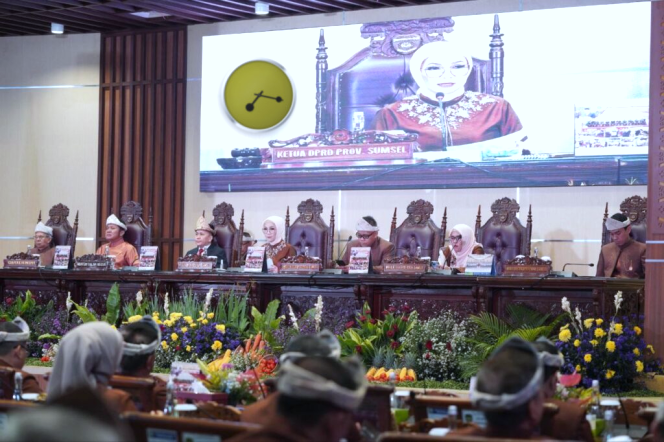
7:17
